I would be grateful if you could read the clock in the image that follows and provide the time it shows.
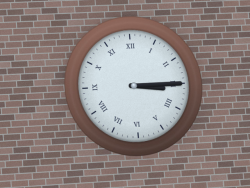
3:15
